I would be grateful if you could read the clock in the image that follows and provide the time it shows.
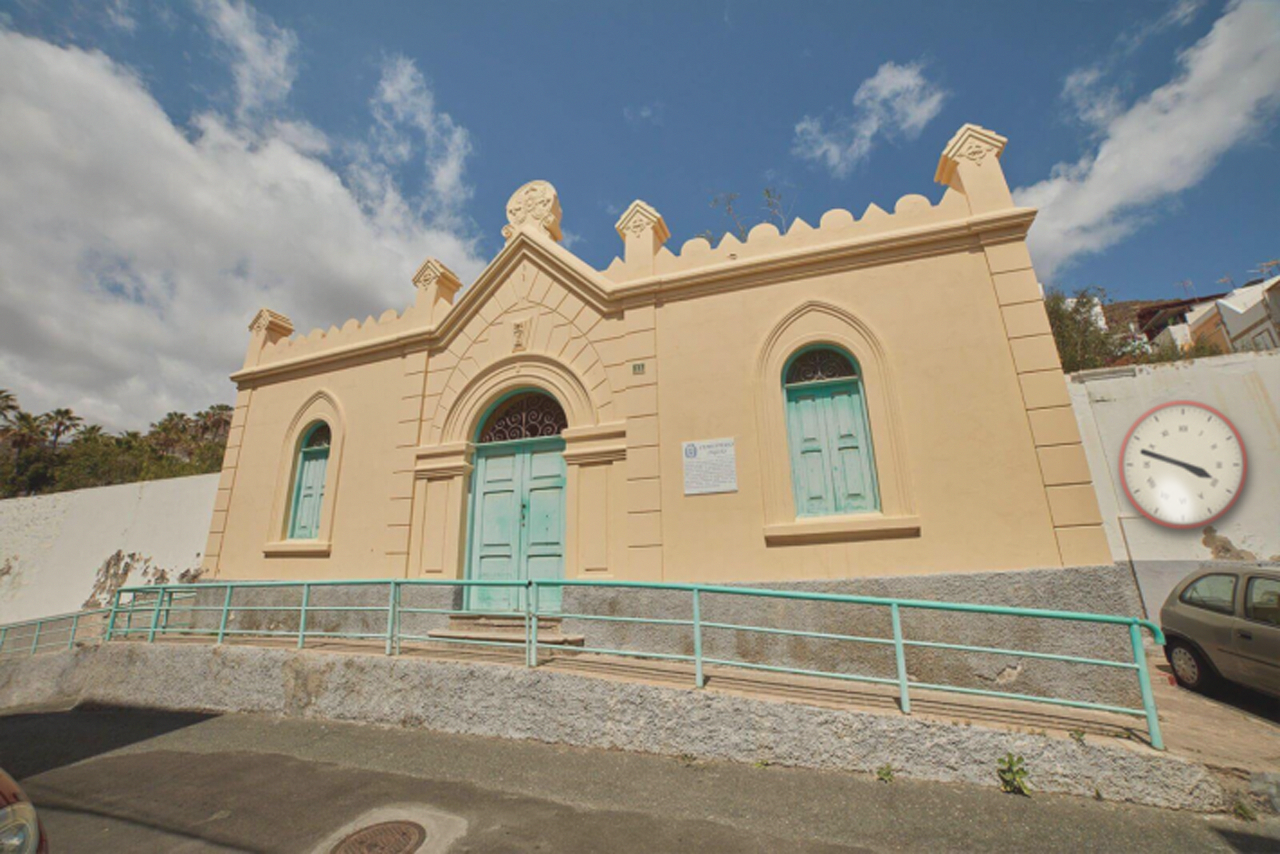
3:48
